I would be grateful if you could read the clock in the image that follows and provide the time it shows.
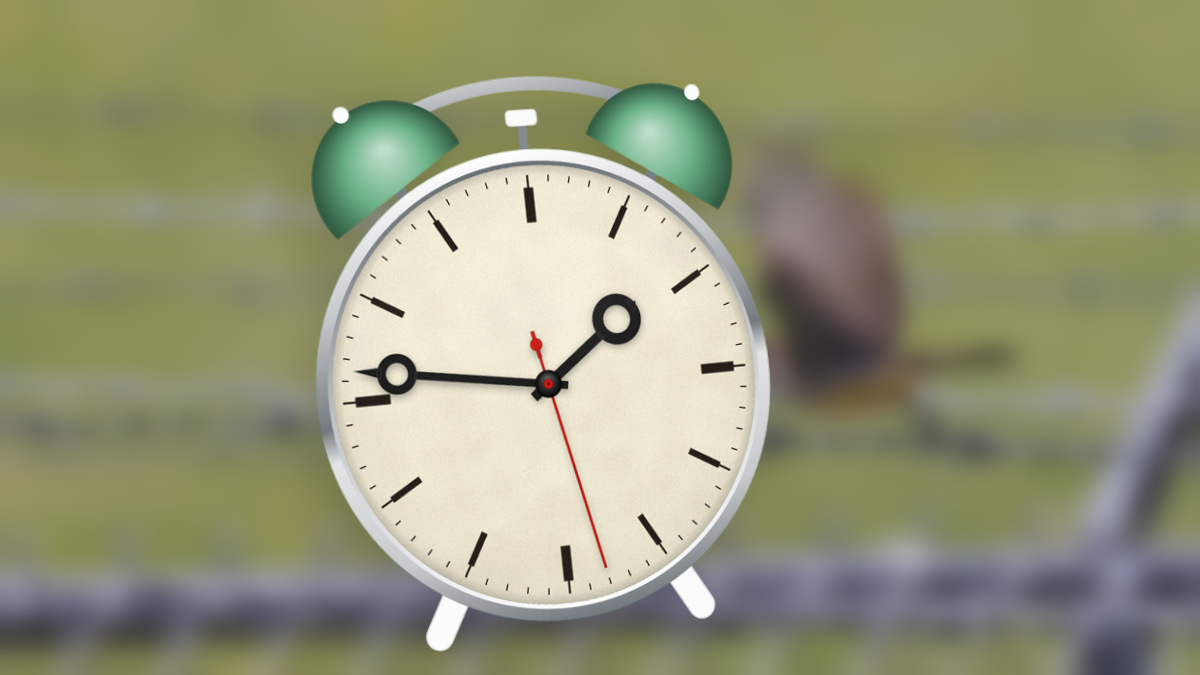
1:46:28
